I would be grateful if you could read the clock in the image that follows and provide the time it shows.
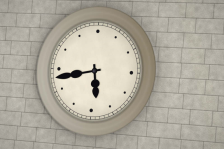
5:43
